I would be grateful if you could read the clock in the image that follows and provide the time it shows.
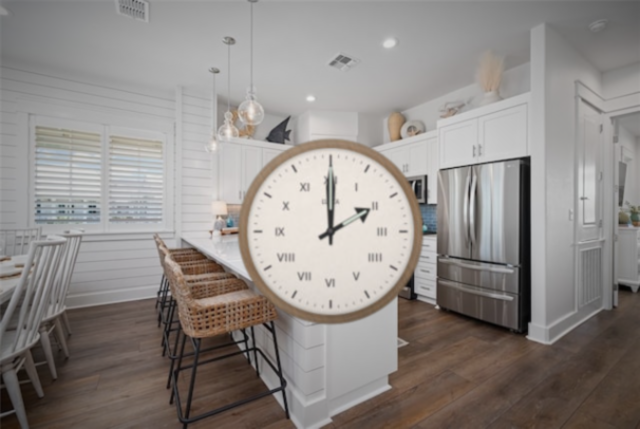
2:00
